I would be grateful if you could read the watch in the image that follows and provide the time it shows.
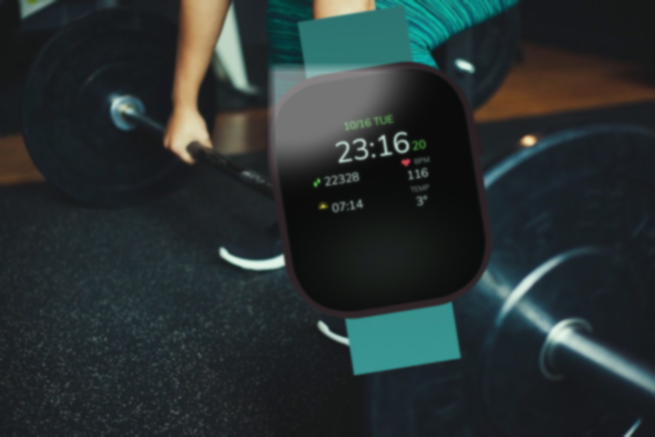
23:16:20
